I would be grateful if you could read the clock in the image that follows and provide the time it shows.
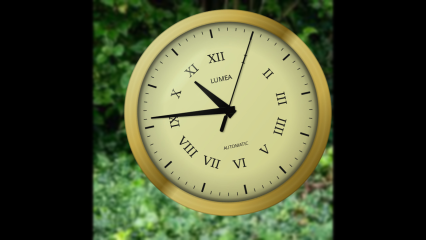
10:46:05
